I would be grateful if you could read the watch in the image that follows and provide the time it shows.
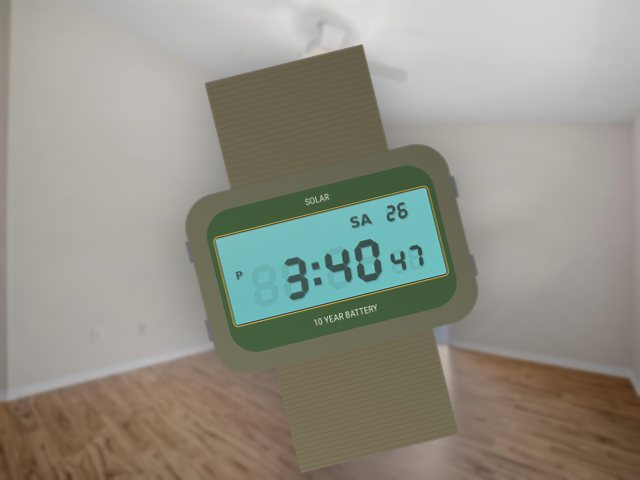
3:40:47
